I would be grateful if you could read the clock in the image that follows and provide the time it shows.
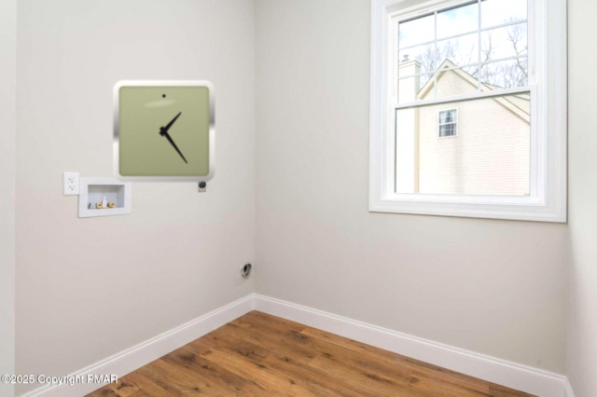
1:24
